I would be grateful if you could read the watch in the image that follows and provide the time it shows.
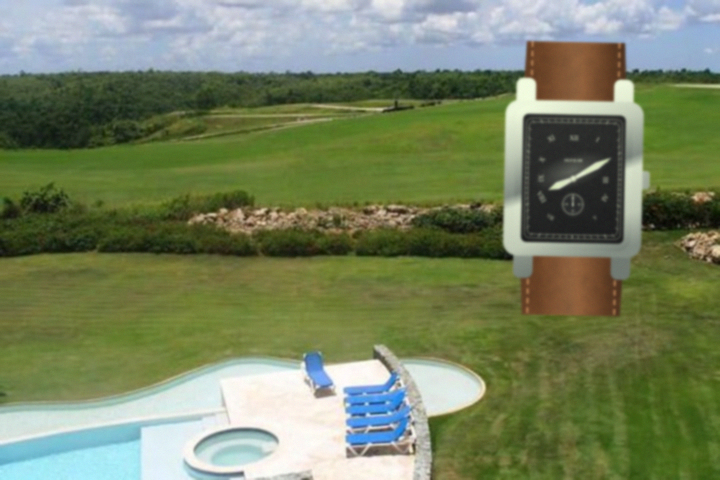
8:10
